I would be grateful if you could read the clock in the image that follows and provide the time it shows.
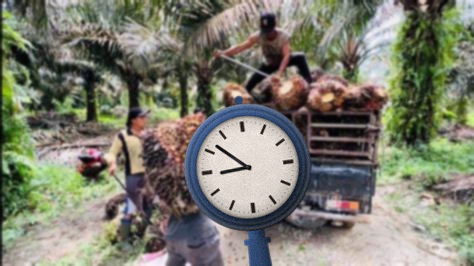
8:52
